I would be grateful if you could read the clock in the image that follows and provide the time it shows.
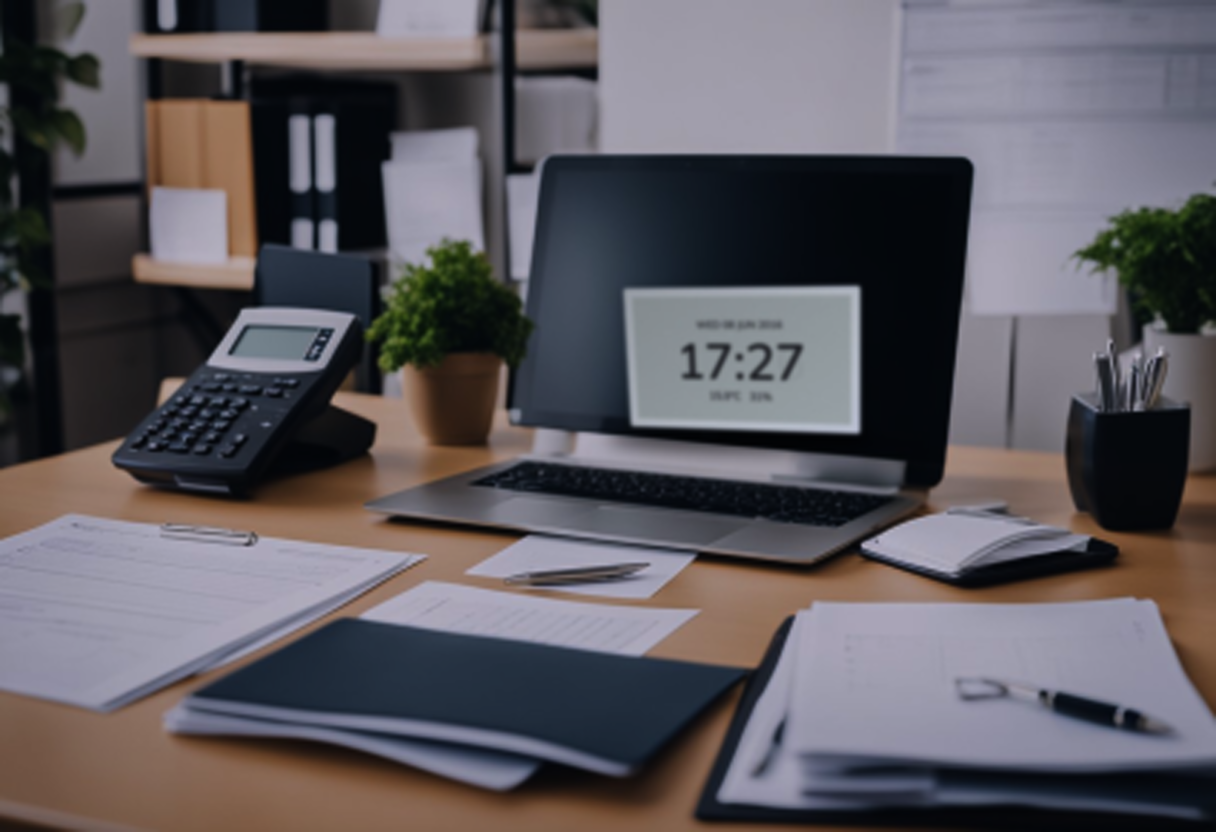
17:27
